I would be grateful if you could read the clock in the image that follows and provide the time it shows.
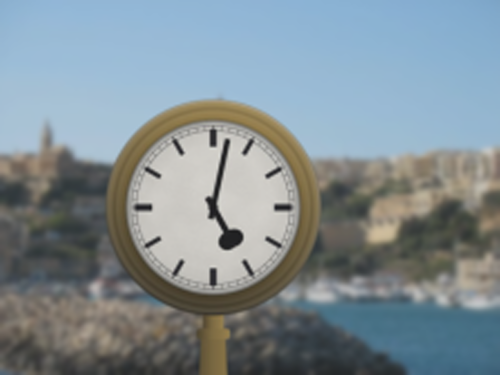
5:02
